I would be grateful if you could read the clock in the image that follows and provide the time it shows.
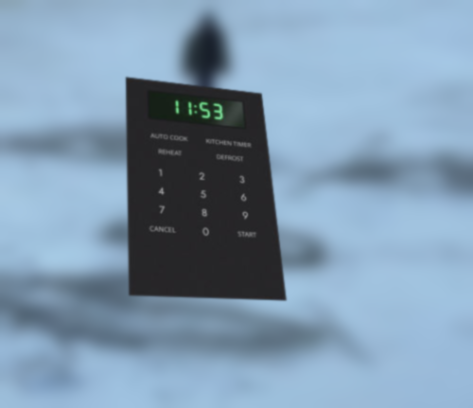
11:53
